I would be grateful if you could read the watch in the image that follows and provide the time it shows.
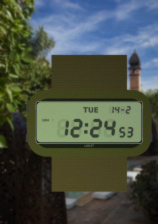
12:24:53
